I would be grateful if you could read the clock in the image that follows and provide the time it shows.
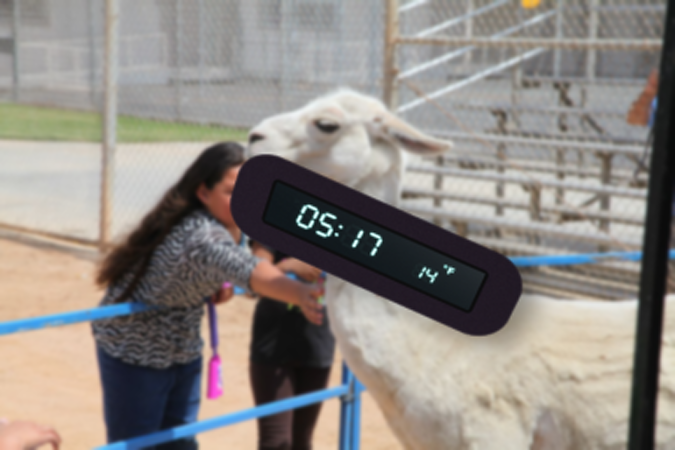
5:17
